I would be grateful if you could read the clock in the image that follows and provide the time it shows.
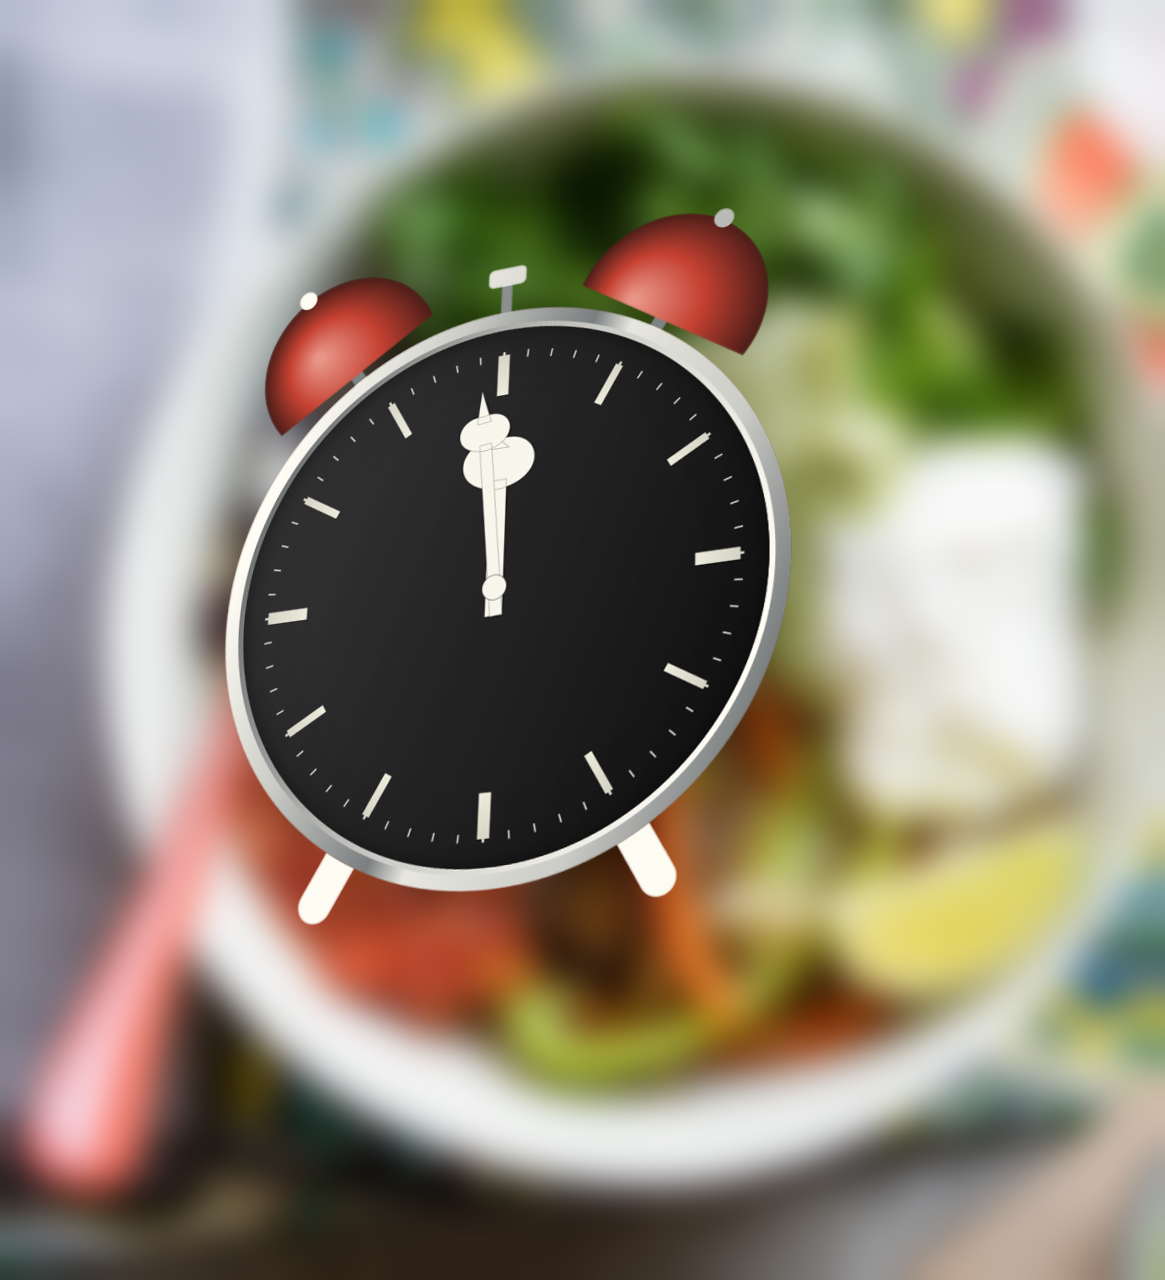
11:59
